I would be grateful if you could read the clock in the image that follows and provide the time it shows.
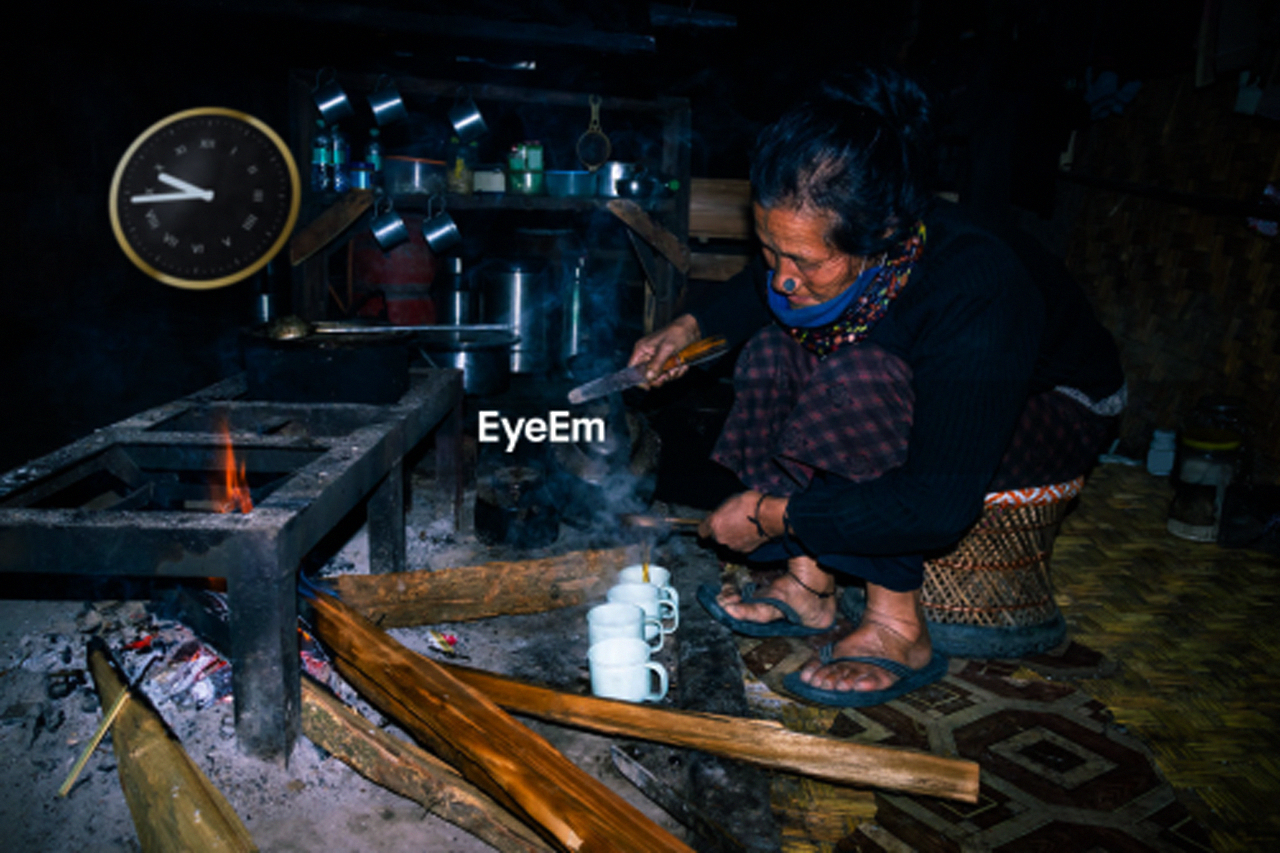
9:44
